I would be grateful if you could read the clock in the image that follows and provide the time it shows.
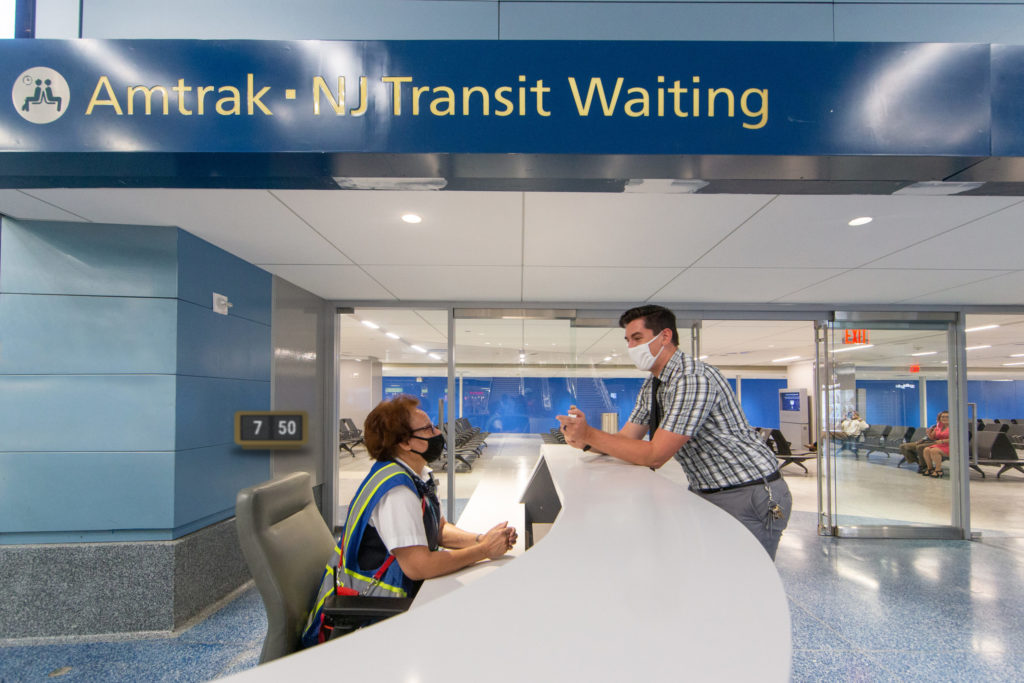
7:50
